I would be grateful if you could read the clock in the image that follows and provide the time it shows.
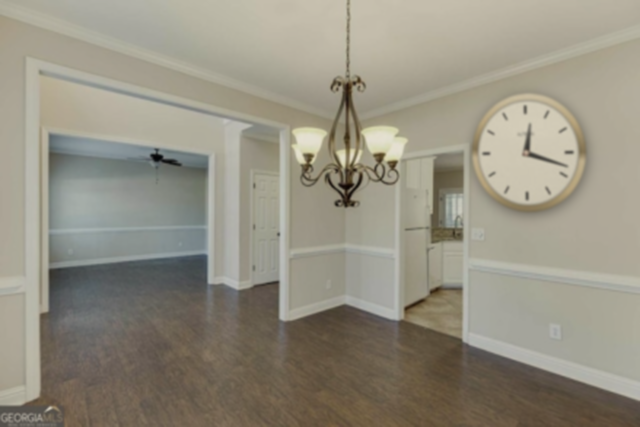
12:18
